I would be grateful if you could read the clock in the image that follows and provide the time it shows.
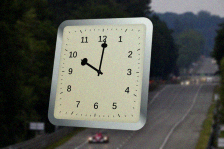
10:01
